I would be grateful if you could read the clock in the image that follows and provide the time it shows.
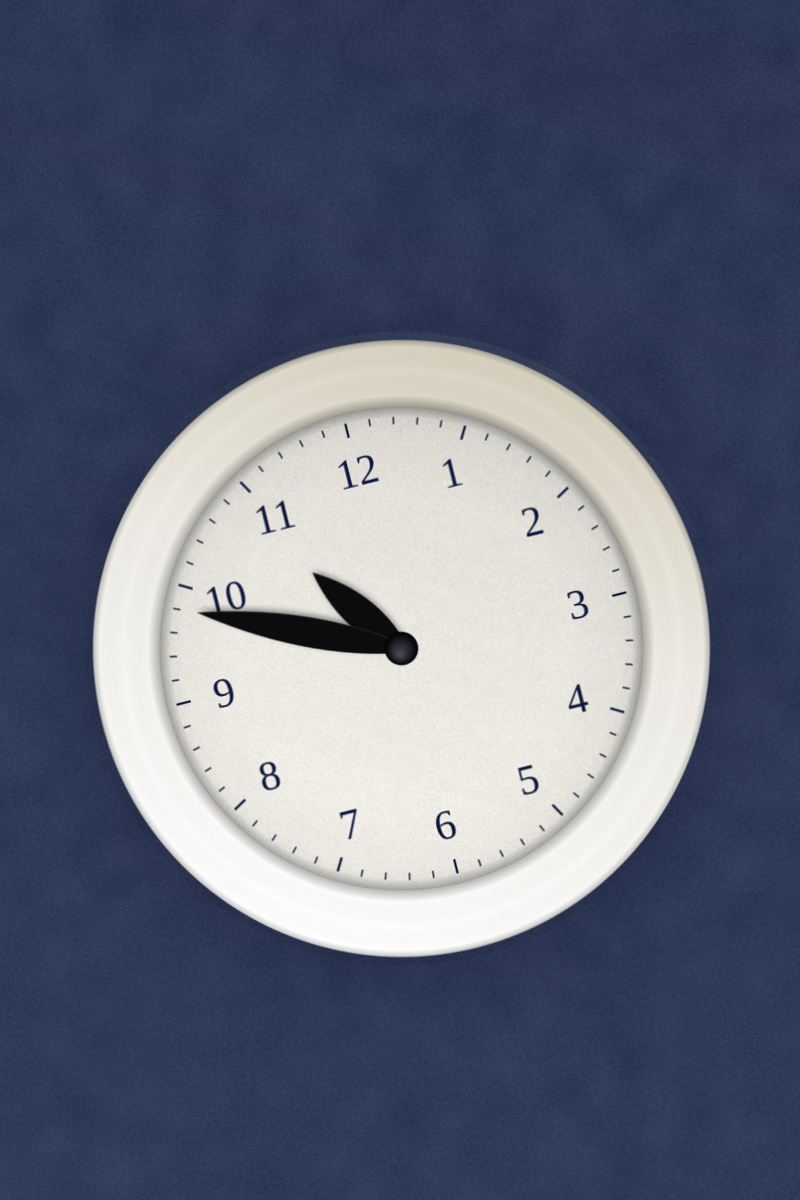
10:49
